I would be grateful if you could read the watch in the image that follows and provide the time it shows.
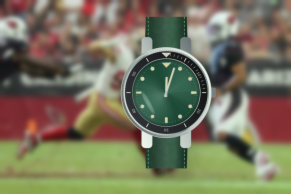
12:03
